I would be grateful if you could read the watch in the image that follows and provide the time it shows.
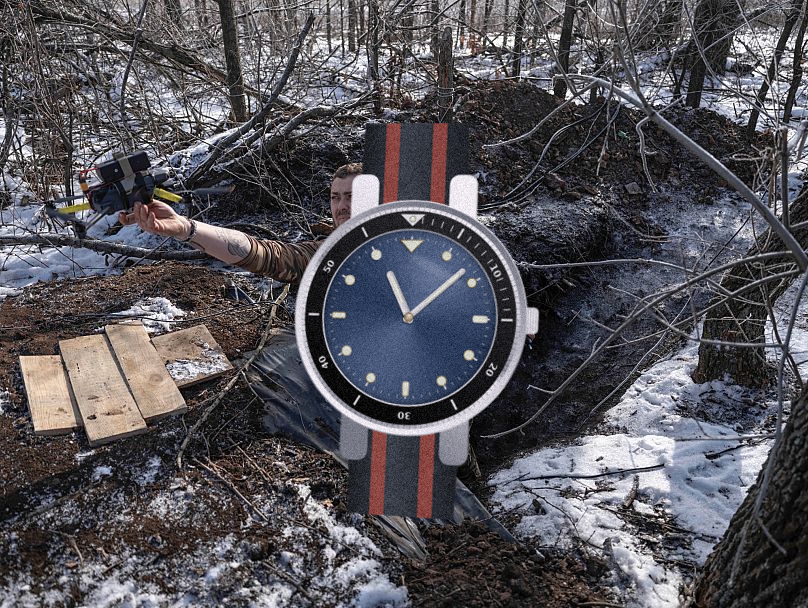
11:08
